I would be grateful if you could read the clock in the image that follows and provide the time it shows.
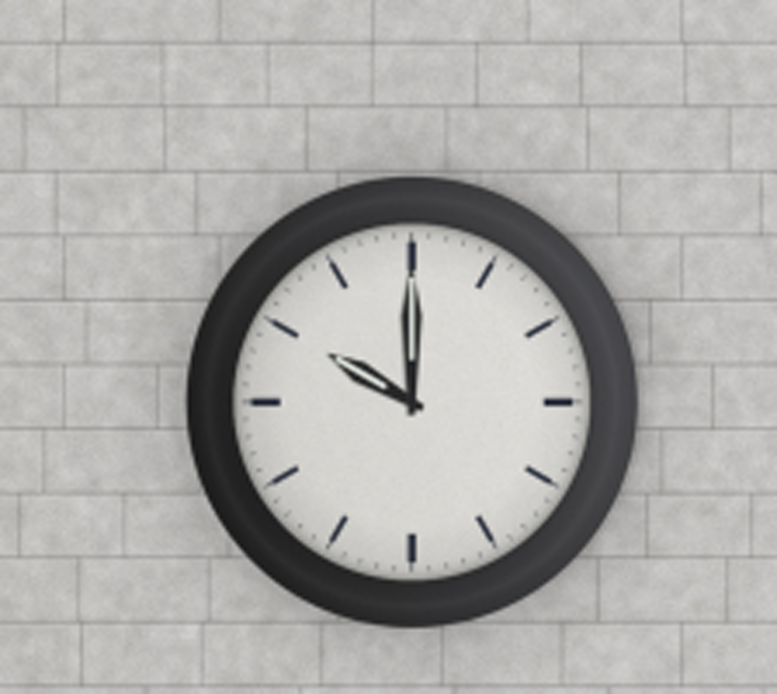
10:00
